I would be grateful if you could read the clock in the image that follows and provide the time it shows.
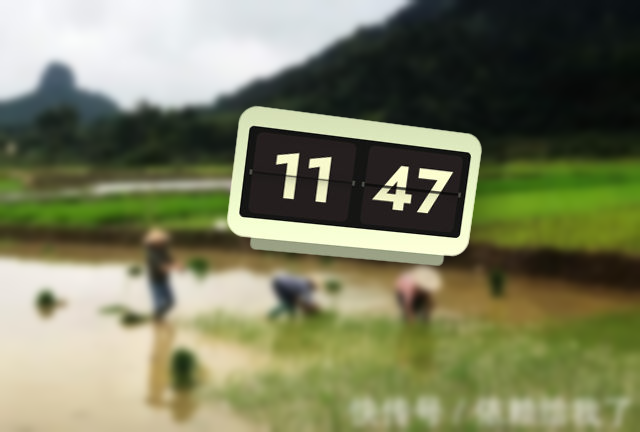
11:47
